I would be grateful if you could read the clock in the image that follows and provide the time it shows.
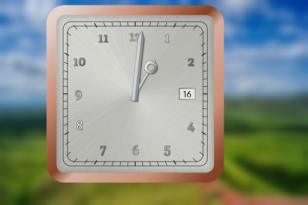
1:01
